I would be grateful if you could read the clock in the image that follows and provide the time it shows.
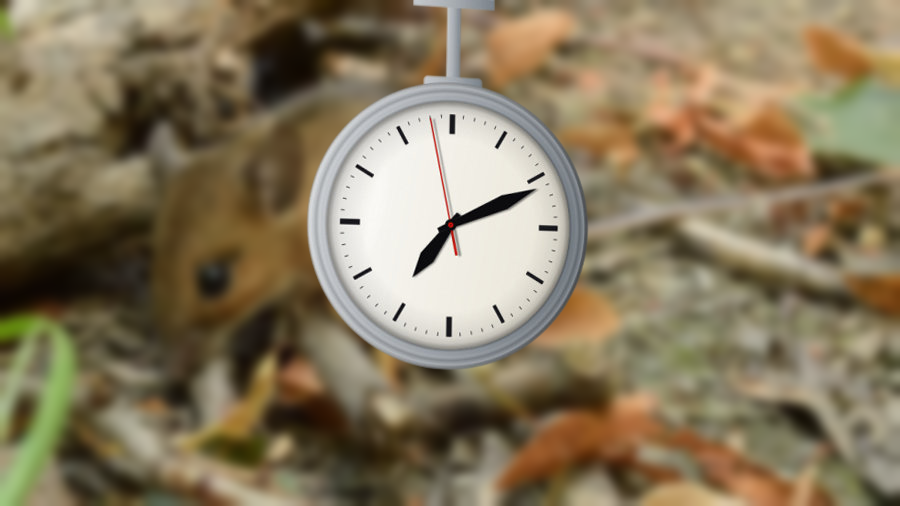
7:10:58
